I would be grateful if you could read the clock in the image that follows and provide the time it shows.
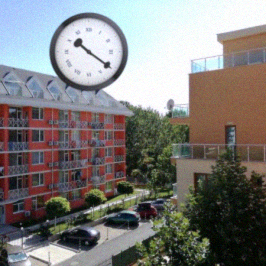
10:21
